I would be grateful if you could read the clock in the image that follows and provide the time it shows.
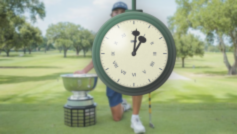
1:01
